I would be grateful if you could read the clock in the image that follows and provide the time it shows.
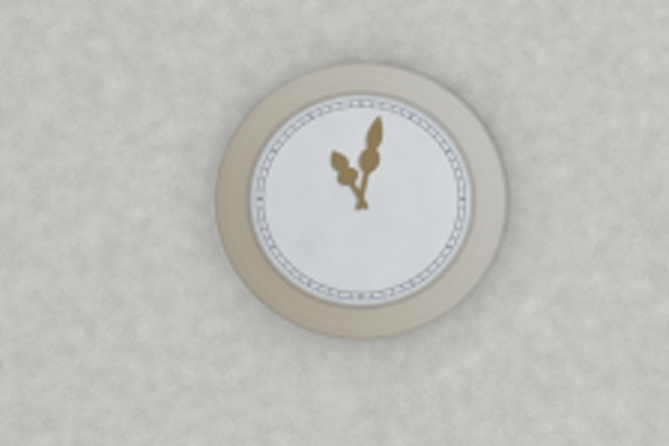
11:02
